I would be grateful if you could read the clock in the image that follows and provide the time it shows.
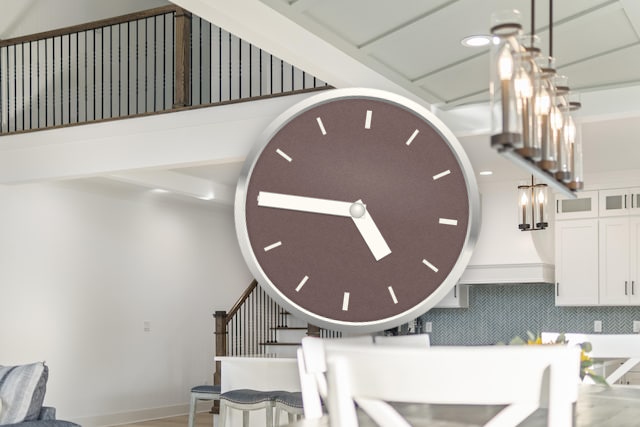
4:45
